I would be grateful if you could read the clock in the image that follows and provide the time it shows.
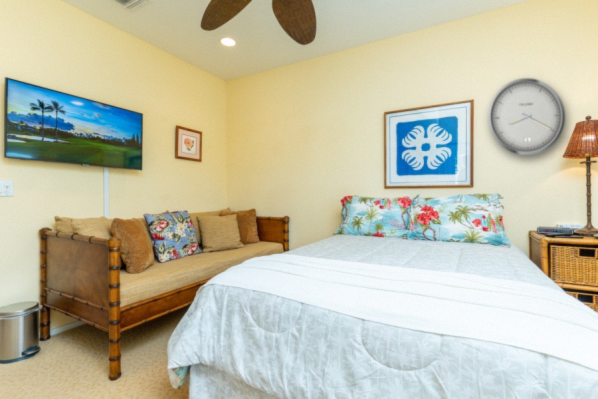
8:20
